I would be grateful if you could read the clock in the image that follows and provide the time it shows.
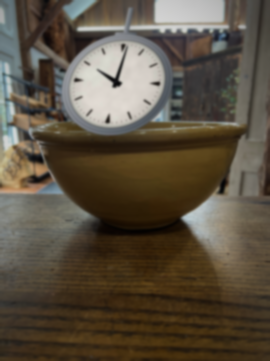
10:01
